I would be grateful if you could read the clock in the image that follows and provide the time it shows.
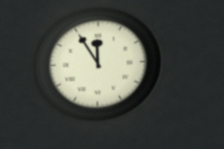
11:55
